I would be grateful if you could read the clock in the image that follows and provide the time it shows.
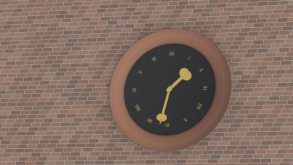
1:32
